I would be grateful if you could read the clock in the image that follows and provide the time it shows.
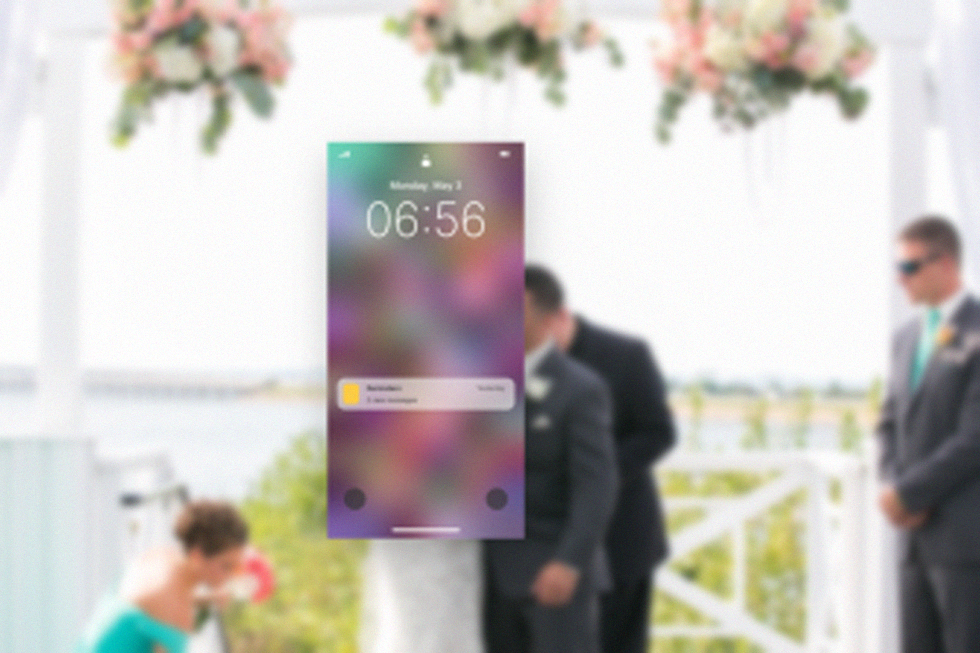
6:56
